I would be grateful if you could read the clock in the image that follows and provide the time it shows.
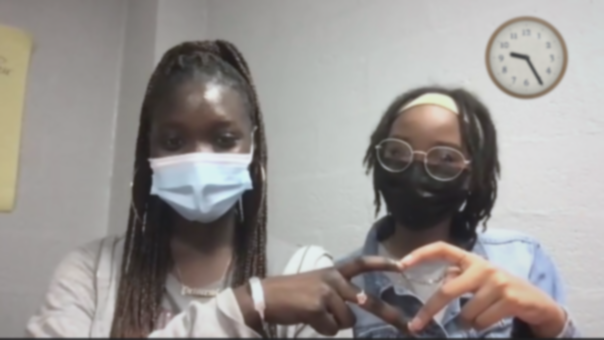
9:25
